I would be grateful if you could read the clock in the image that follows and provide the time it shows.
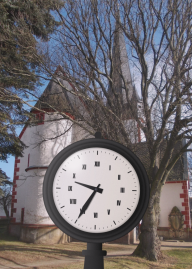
9:35
